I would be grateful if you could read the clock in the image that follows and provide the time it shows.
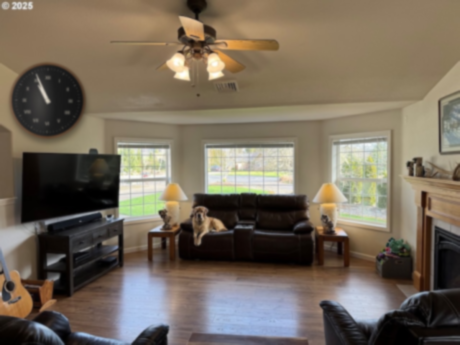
10:56
